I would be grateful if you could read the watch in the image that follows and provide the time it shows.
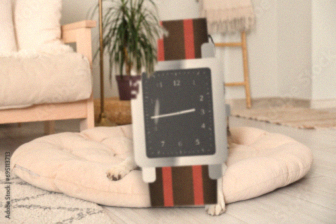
2:44
